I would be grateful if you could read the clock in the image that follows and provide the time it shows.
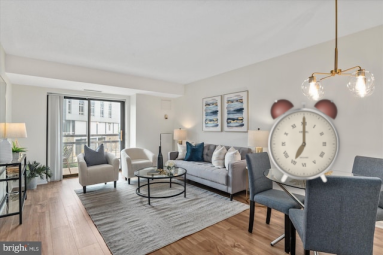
7:00
